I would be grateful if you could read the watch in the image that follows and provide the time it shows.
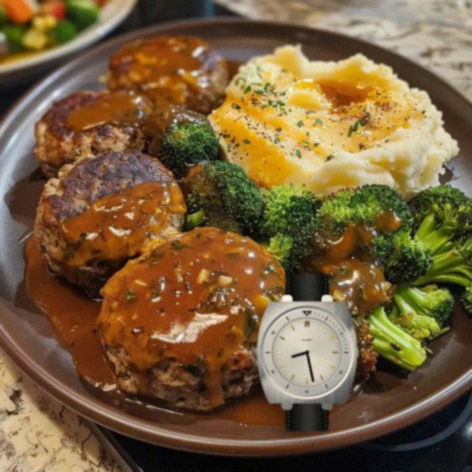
8:28
